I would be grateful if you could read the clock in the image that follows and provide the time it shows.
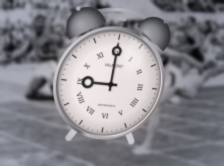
9:00
